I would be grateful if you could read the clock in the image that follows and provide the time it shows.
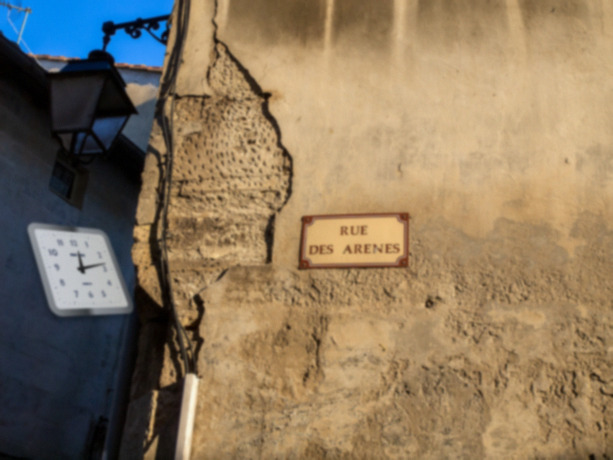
12:13
